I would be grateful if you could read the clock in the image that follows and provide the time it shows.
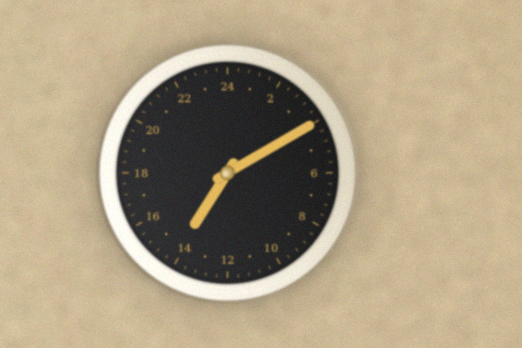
14:10
